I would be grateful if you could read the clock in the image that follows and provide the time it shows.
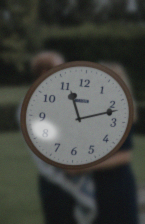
11:12
